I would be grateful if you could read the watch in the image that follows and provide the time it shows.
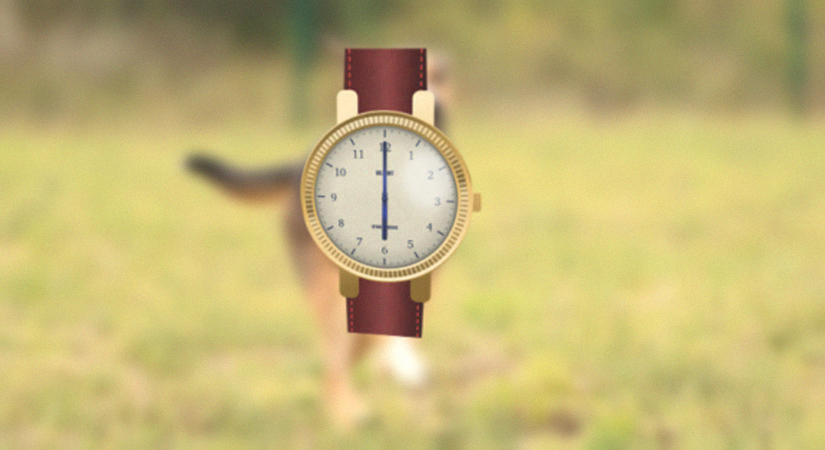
6:00
